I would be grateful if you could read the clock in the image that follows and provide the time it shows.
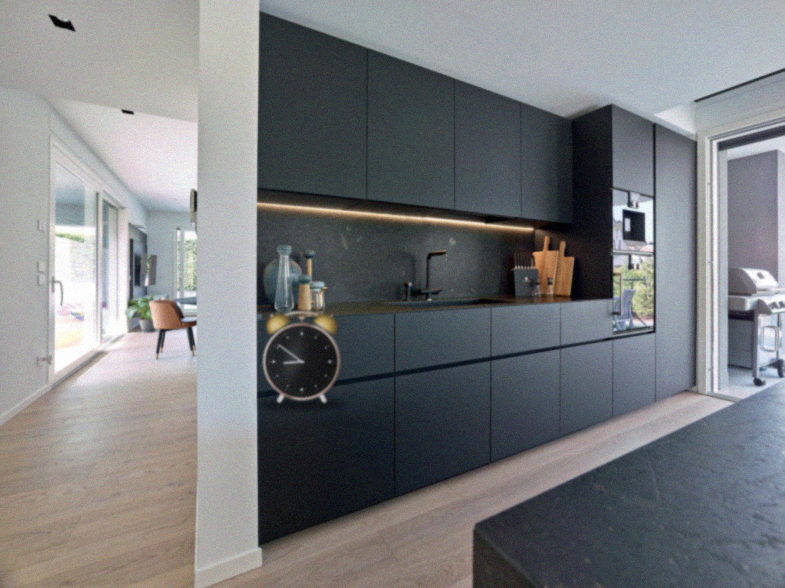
8:51
